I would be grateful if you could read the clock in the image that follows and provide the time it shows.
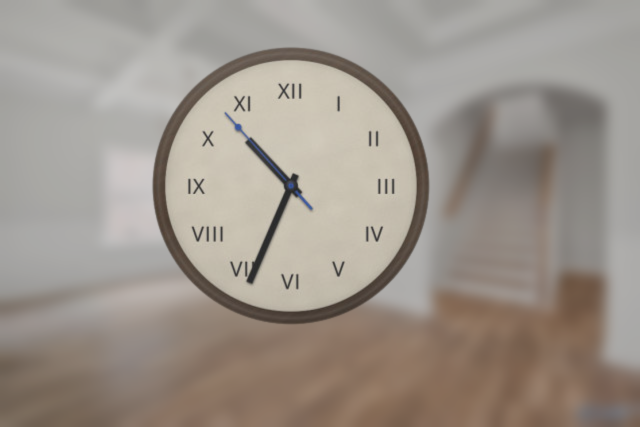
10:33:53
